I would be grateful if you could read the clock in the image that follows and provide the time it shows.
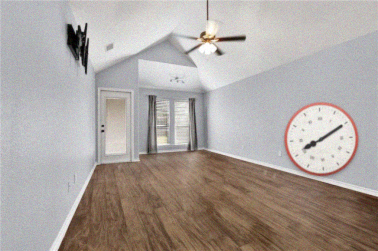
8:10
